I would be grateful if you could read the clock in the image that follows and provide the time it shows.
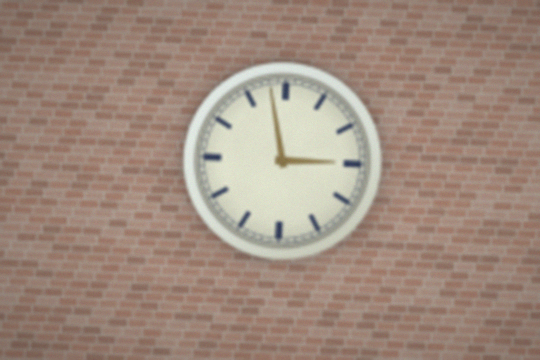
2:58
